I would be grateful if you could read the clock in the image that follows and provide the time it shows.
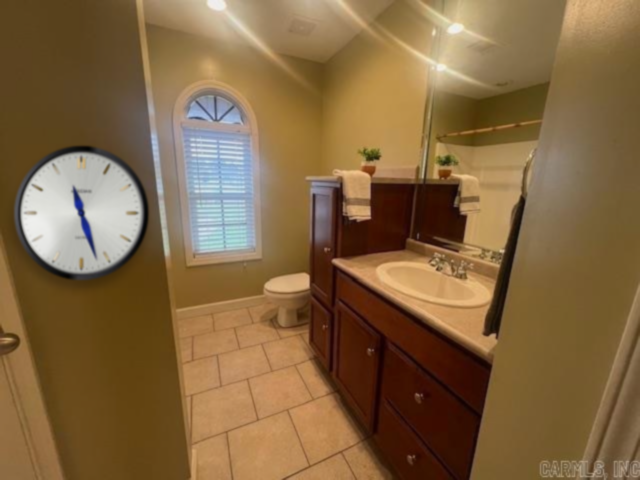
11:27
